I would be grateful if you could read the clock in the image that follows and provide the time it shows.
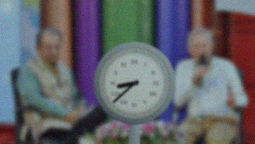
8:38
